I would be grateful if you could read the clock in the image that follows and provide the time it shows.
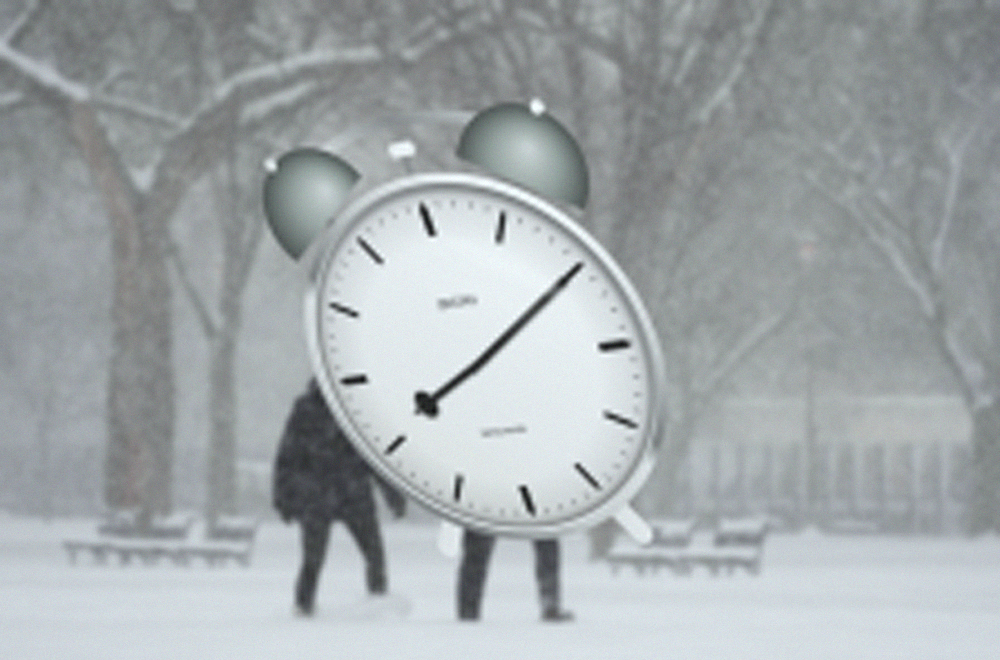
8:10
